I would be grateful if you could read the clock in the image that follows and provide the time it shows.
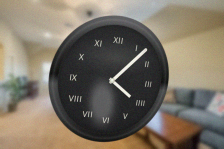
4:07
